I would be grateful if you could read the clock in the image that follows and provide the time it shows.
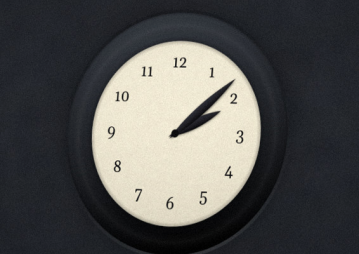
2:08
